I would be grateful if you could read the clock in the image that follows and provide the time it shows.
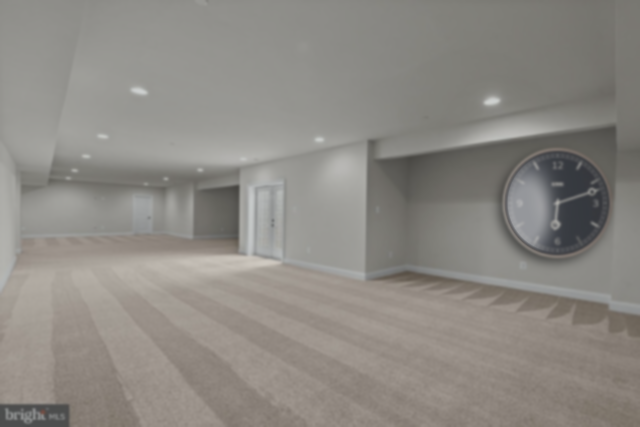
6:12
